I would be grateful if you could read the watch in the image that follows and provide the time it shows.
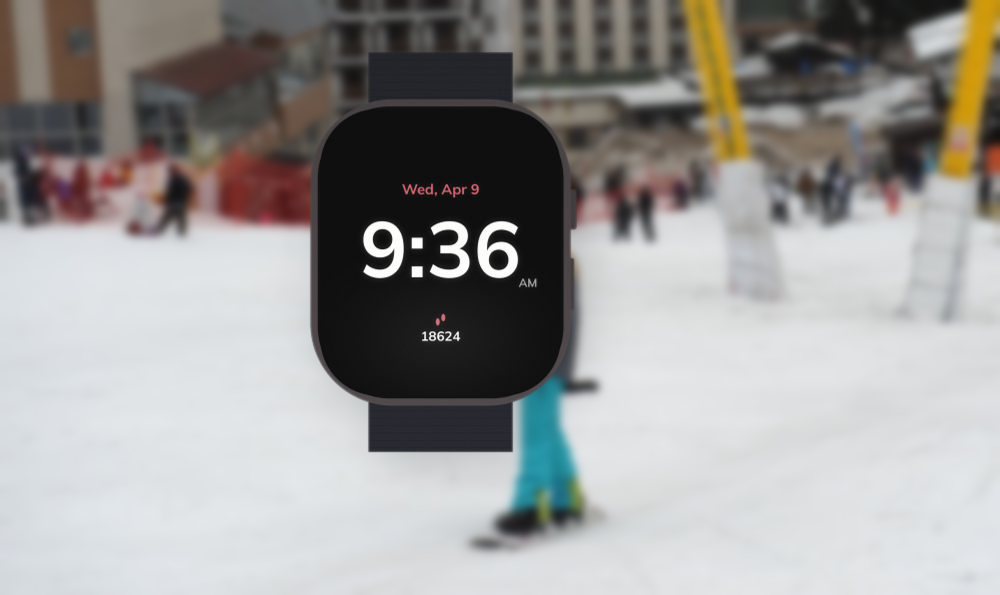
9:36
